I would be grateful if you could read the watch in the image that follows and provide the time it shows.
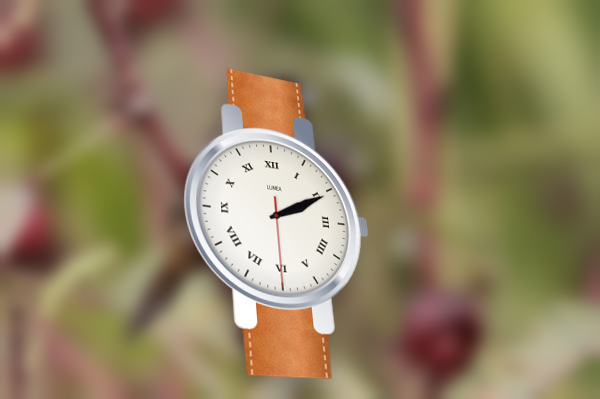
2:10:30
